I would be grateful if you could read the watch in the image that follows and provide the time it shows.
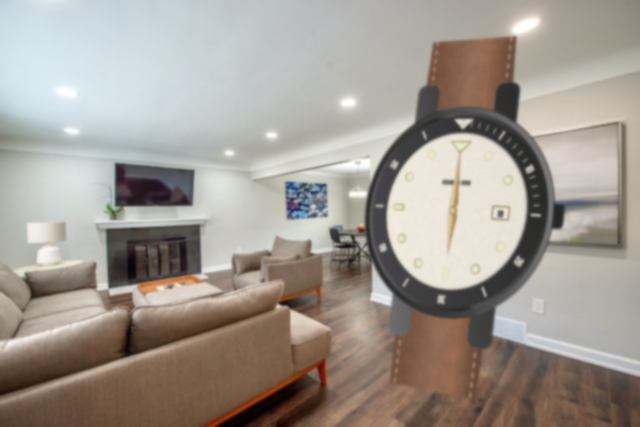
6:00
